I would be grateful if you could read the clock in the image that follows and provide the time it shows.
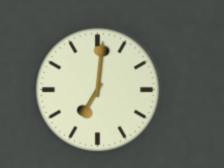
7:01
